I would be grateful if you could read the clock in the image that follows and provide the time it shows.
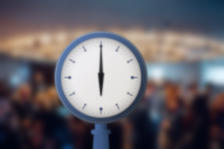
6:00
